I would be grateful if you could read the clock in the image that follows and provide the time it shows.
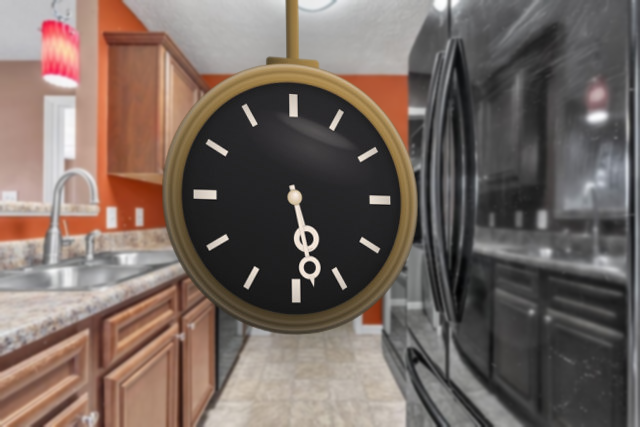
5:28
